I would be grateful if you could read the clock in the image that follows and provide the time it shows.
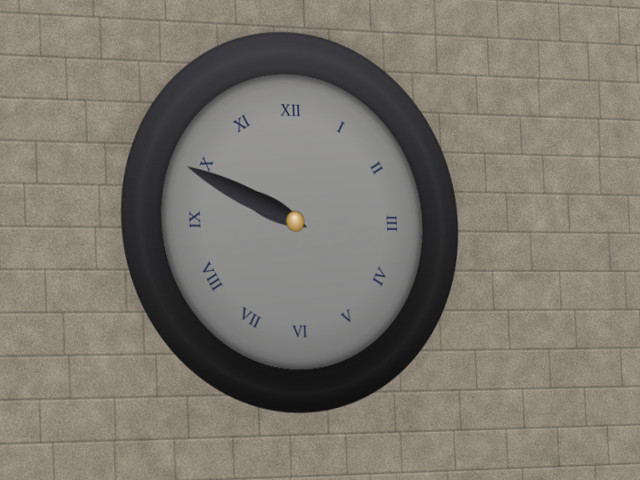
9:49
